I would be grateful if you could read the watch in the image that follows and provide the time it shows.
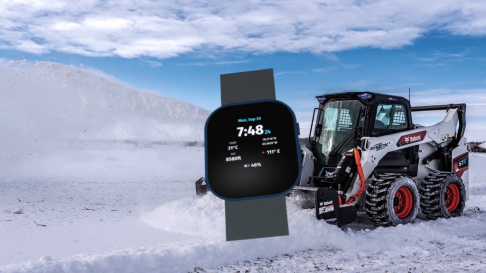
7:48
